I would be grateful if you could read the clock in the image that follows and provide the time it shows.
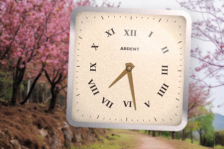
7:28
